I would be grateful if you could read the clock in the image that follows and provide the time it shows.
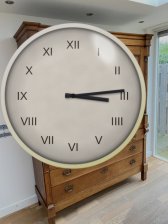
3:14
